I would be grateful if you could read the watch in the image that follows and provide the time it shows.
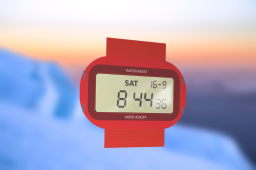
8:44:36
